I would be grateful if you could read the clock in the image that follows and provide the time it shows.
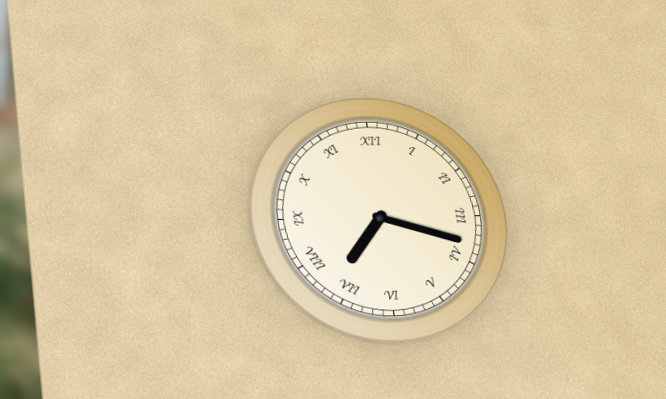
7:18
